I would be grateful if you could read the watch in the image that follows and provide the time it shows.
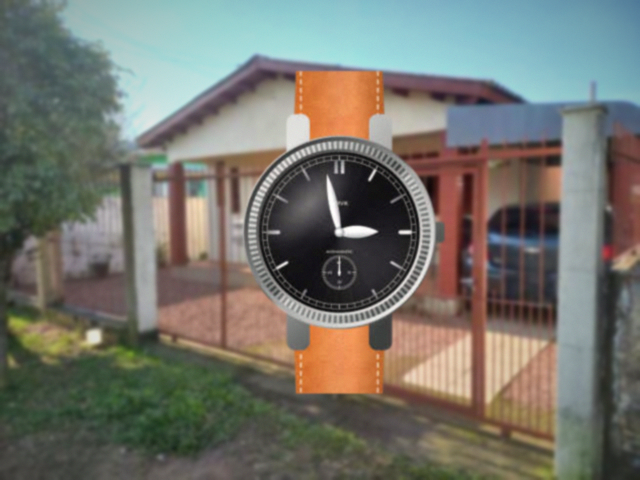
2:58
